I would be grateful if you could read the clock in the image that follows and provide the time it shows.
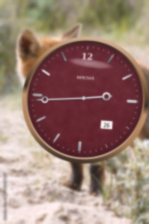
2:44
